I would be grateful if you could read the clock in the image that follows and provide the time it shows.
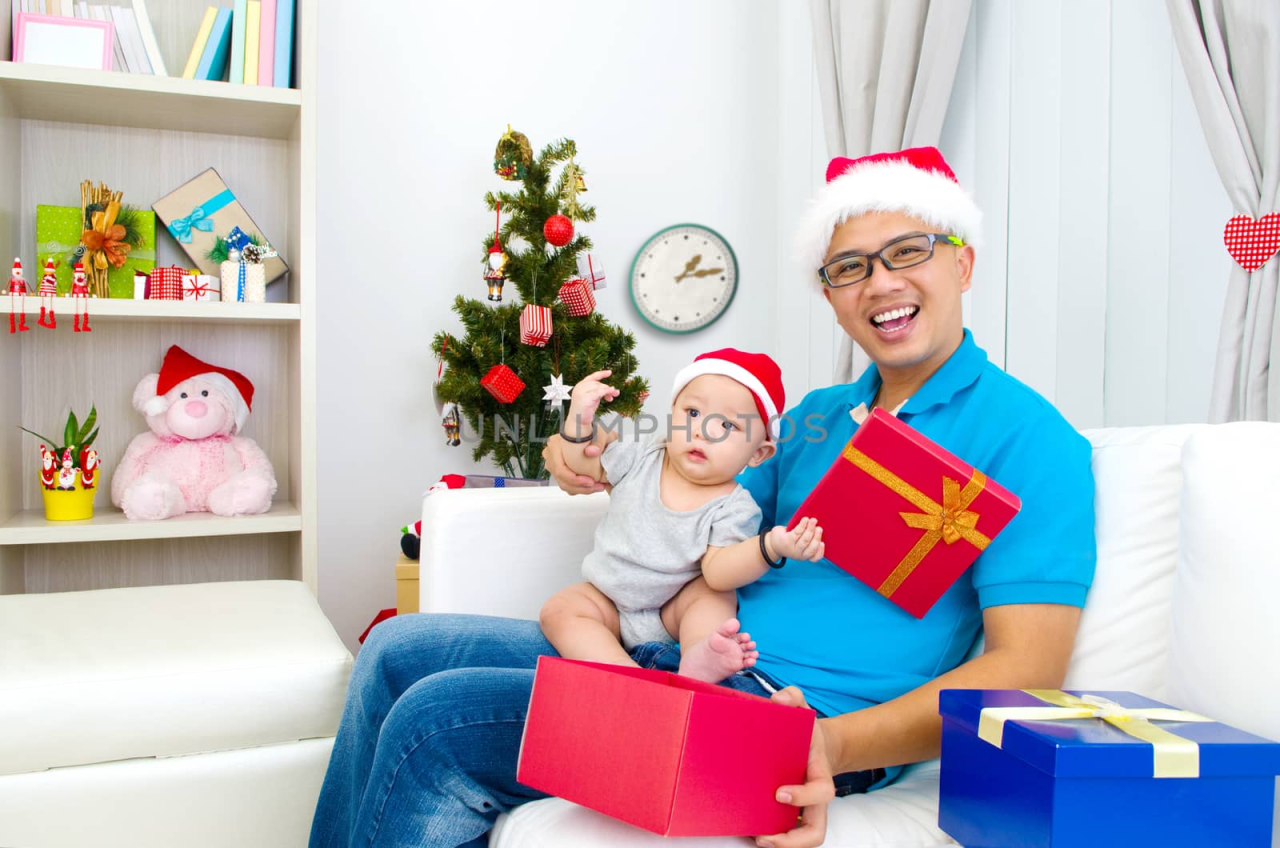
1:13
